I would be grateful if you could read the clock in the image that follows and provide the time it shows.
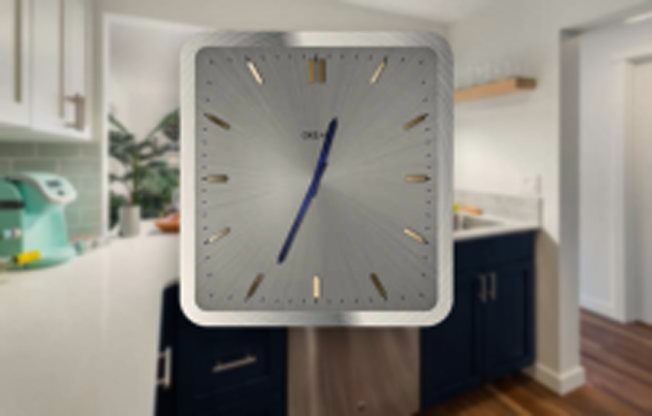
12:34
